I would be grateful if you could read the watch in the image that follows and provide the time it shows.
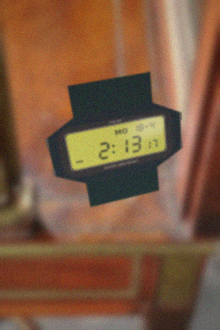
2:13
